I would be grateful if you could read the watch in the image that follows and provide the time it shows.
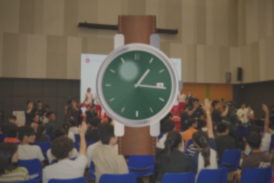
1:16
